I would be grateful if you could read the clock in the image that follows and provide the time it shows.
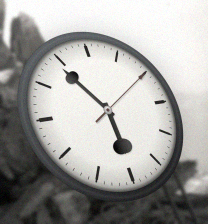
5:54:10
